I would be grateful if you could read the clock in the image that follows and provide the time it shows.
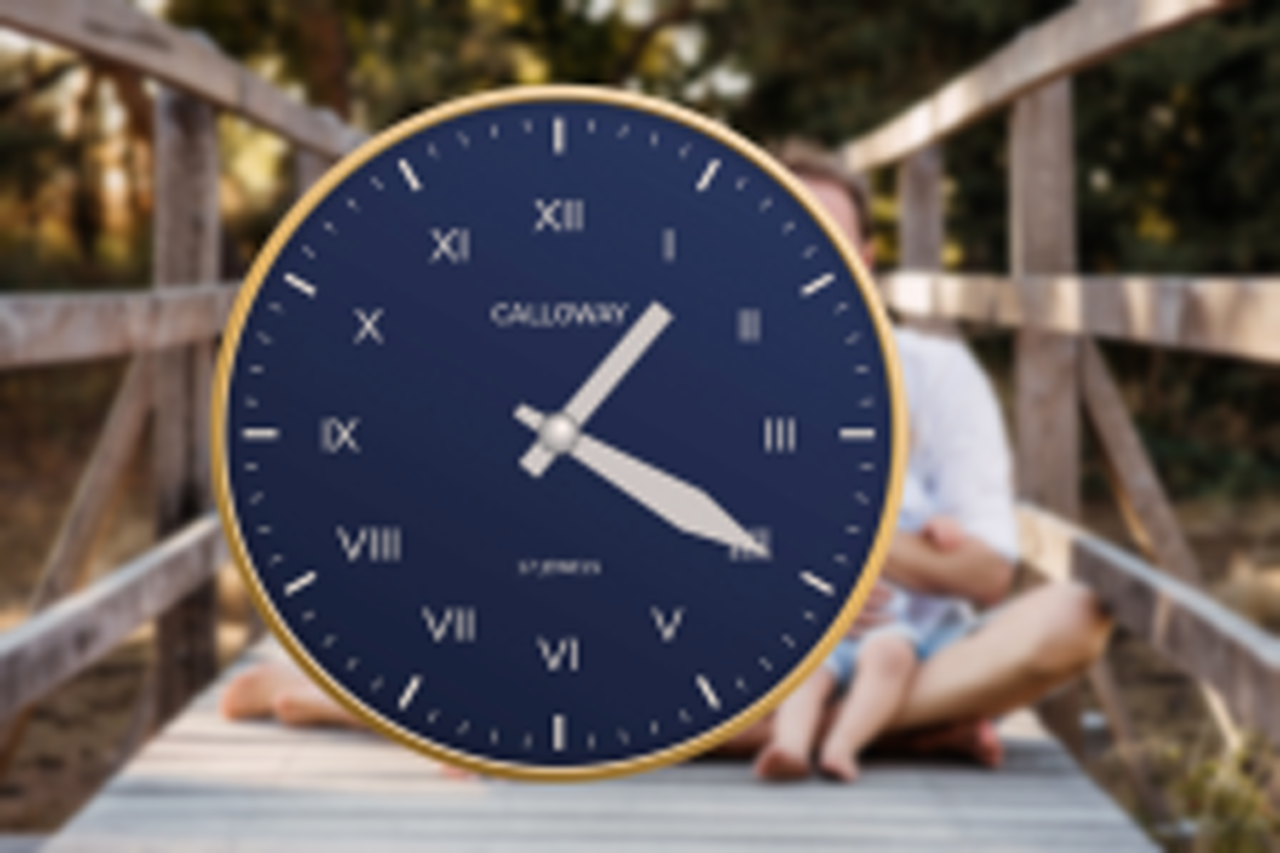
1:20
